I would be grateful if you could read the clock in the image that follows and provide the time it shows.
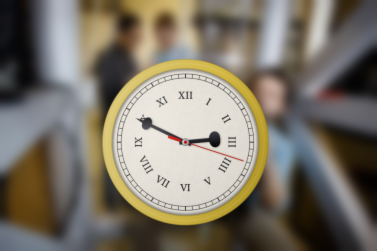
2:49:18
